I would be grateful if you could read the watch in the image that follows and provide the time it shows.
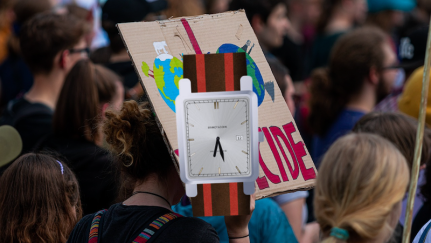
6:28
